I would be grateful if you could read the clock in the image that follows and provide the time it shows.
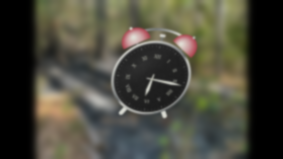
6:16
